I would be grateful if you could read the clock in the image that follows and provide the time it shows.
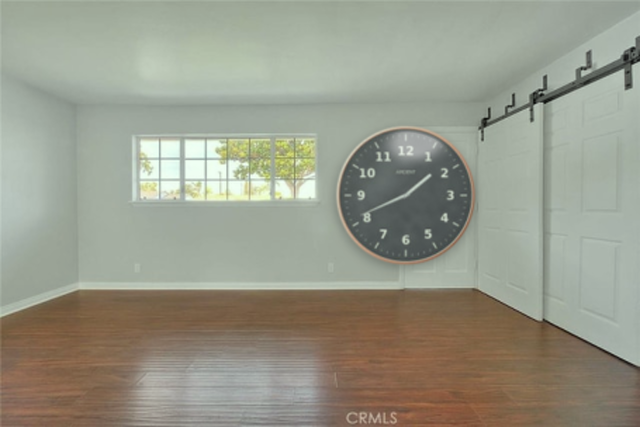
1:41
